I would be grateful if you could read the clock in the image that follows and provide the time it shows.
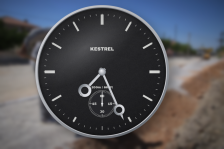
7:26
